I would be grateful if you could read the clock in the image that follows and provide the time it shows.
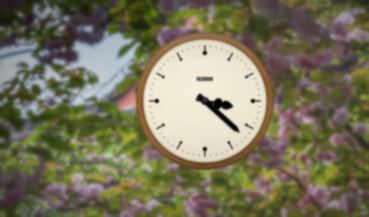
3:22
